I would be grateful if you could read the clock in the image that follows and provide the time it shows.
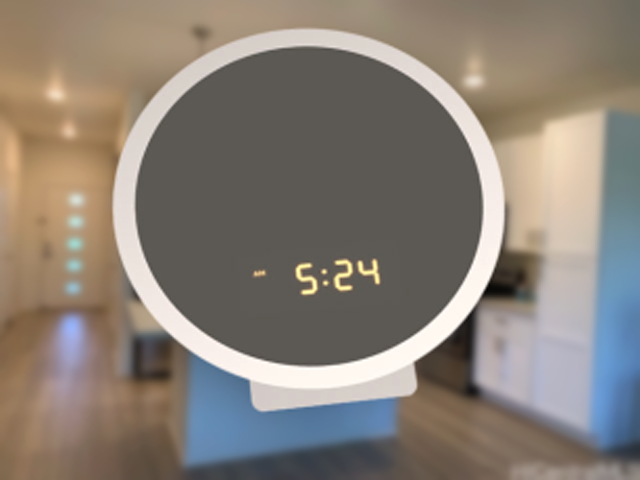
5:24
